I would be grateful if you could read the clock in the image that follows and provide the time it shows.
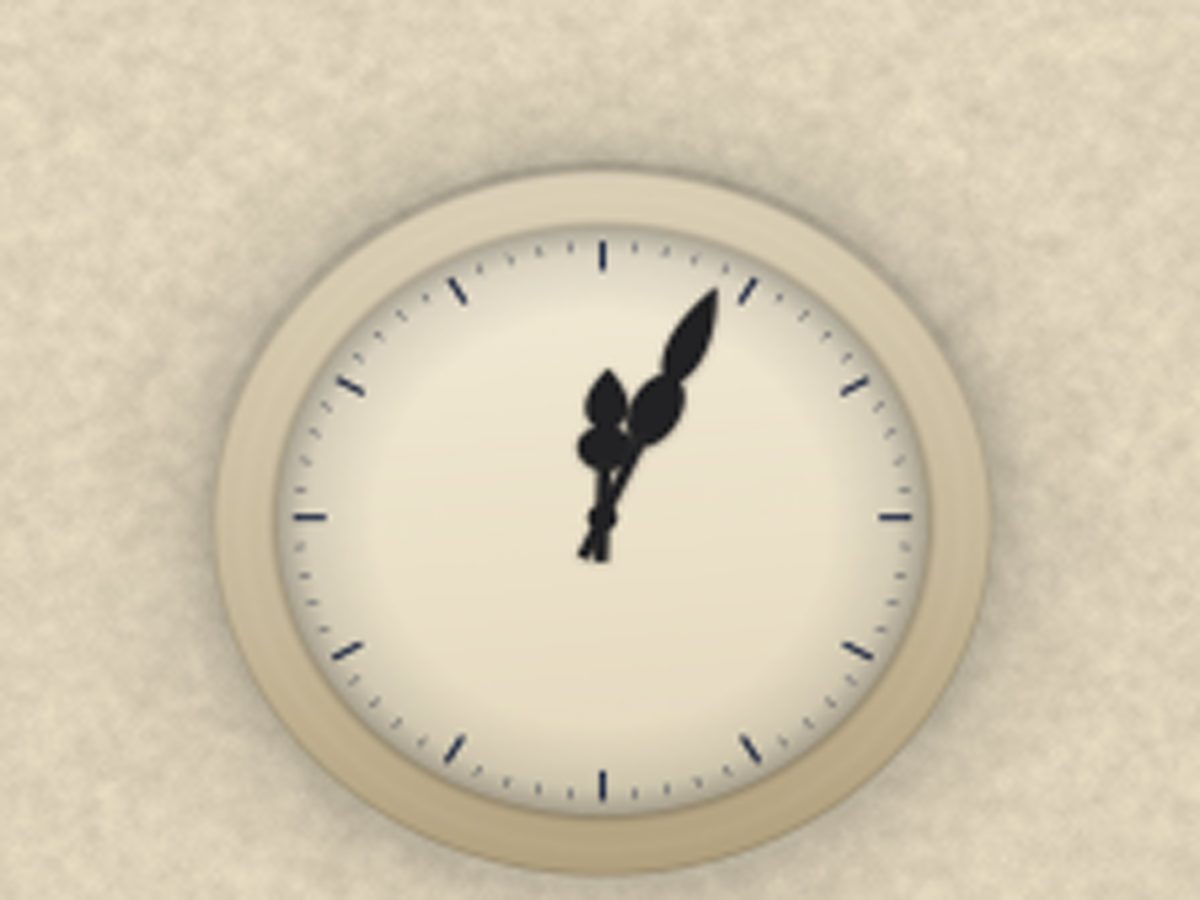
12:04
